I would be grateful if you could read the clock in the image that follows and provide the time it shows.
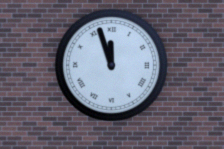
11:57
